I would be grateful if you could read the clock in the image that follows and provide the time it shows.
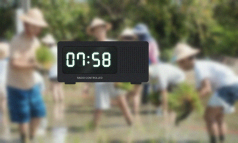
7:58
